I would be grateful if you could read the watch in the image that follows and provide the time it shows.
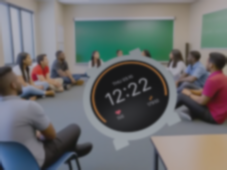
12:22
